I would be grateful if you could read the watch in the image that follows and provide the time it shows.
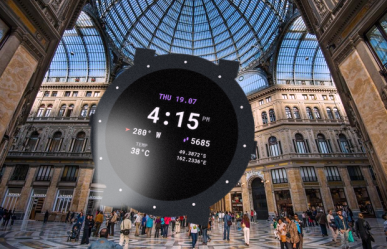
4:15
